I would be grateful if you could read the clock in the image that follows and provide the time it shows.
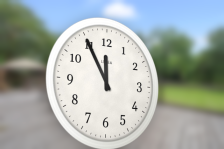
11:55
